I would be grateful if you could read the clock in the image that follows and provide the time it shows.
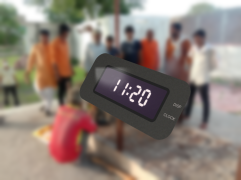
11:20
